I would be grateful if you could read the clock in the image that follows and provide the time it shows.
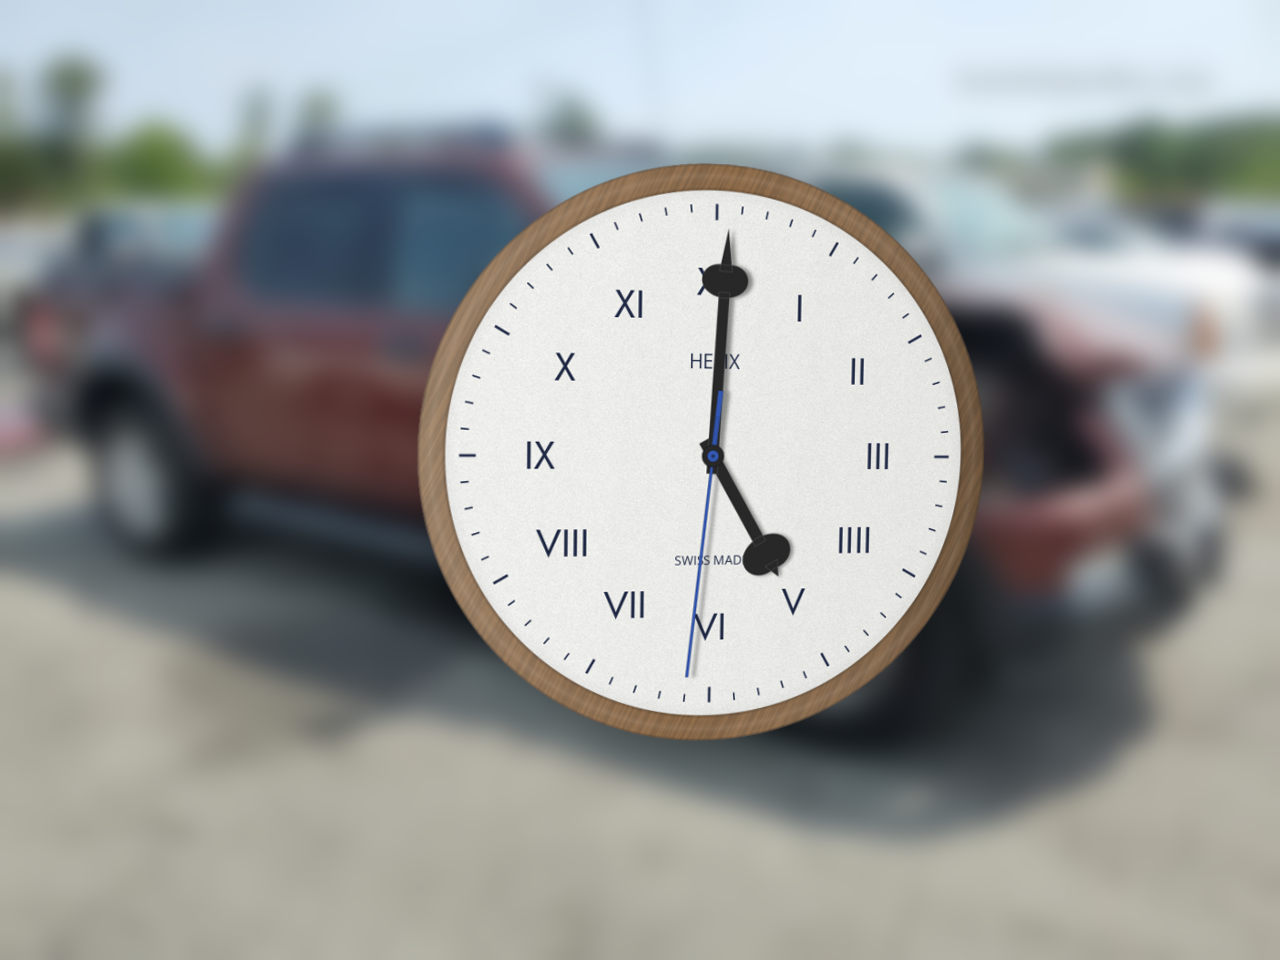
5:00:31
